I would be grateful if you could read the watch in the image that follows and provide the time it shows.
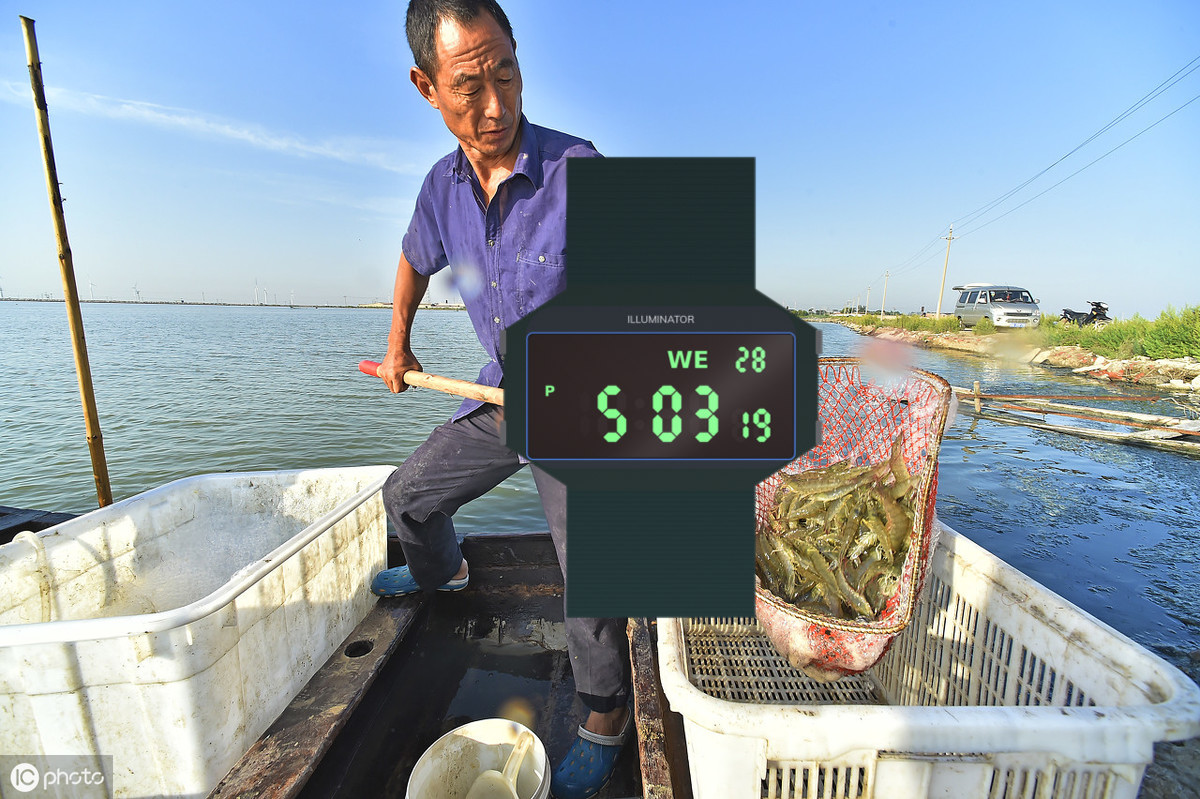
5:03:19
